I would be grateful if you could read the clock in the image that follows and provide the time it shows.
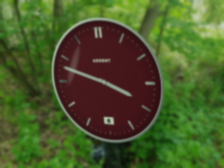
3:48
